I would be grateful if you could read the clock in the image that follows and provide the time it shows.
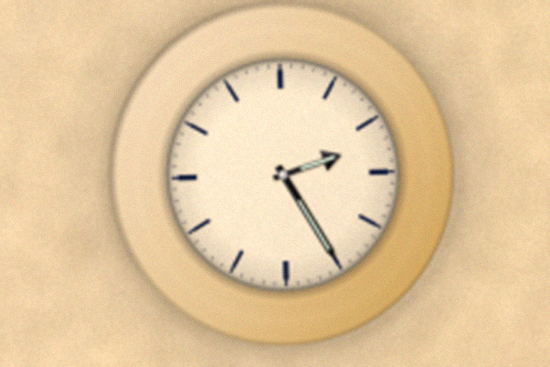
2:25
